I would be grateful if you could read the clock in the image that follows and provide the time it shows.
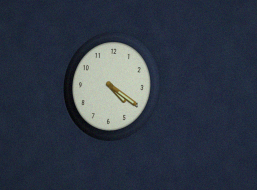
4:20
